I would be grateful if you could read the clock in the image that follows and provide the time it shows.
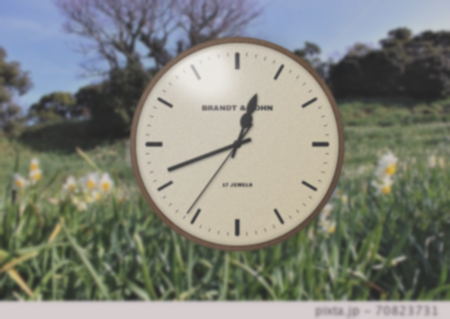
12:41:36
